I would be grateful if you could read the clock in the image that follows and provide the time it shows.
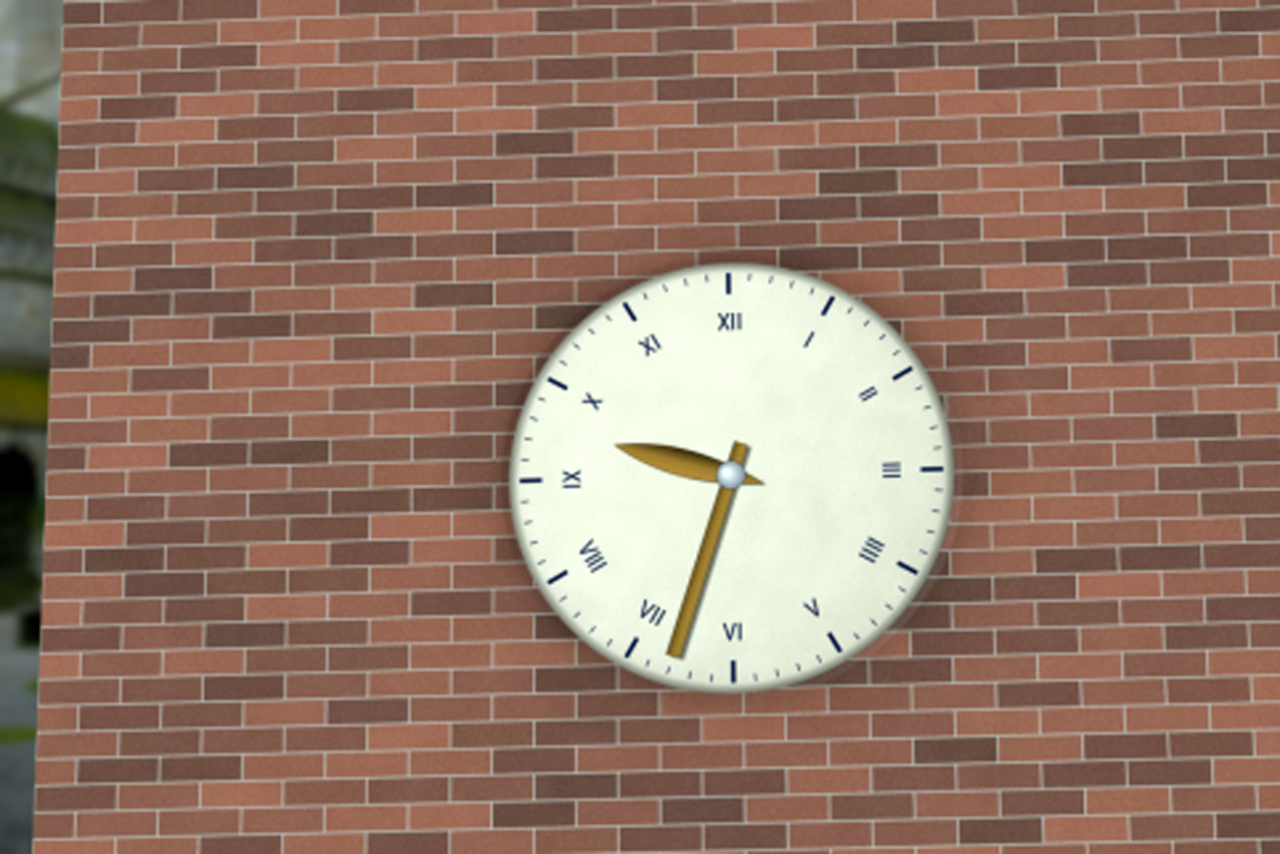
9:33
